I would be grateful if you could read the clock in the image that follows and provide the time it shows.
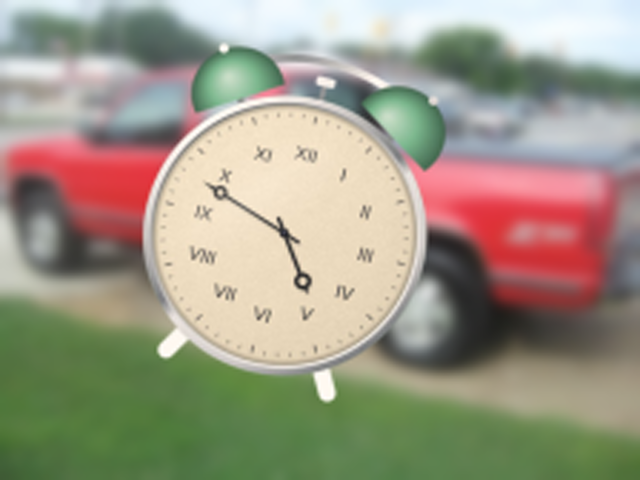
4:48
